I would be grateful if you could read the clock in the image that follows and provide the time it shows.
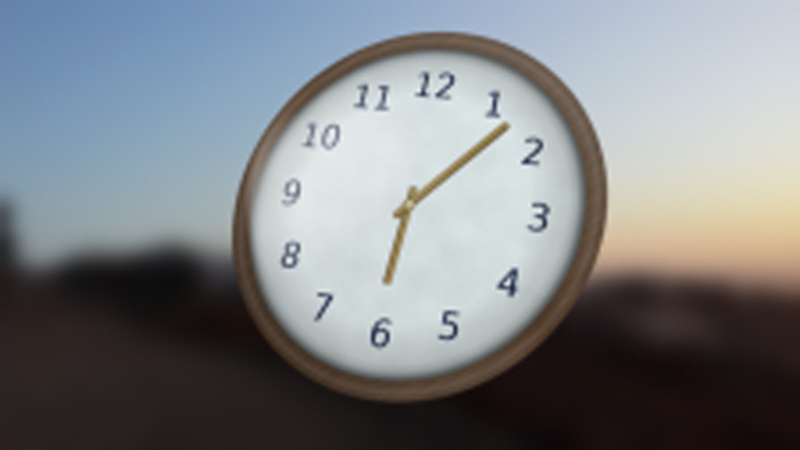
6:07
